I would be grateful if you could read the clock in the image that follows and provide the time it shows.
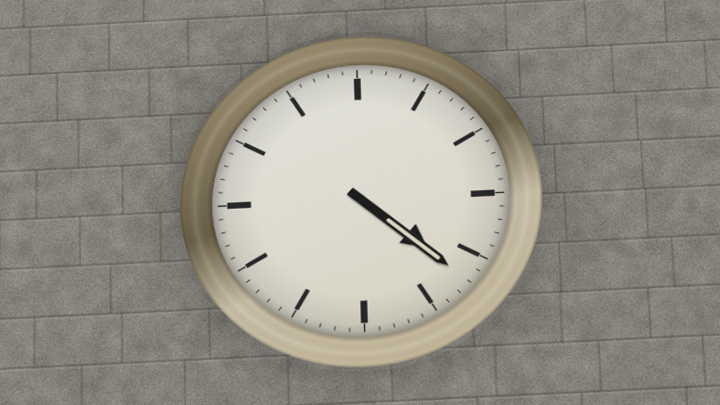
4:22
